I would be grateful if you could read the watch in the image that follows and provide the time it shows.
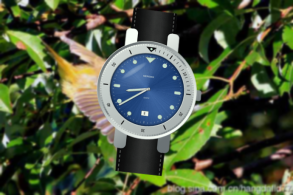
8:39
